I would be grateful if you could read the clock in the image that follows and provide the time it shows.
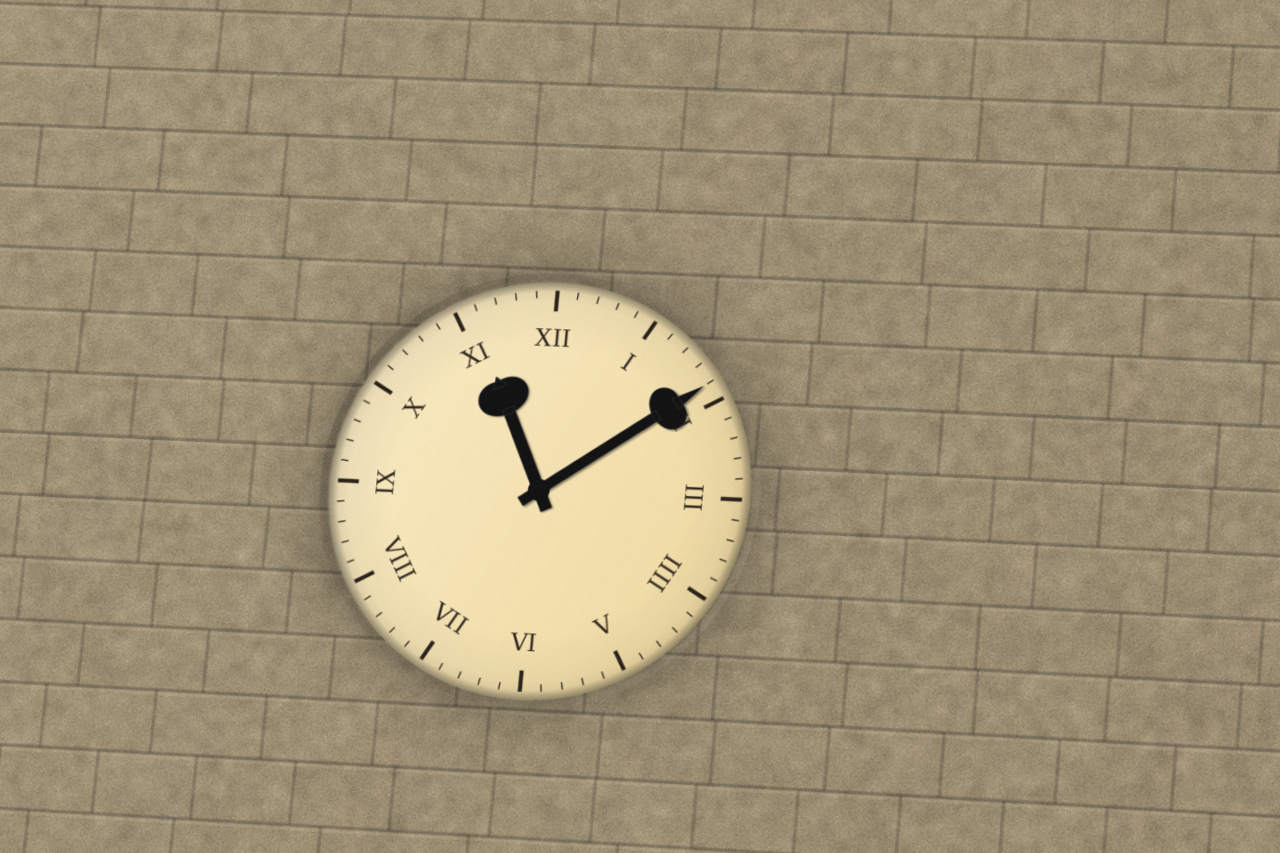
11:09
